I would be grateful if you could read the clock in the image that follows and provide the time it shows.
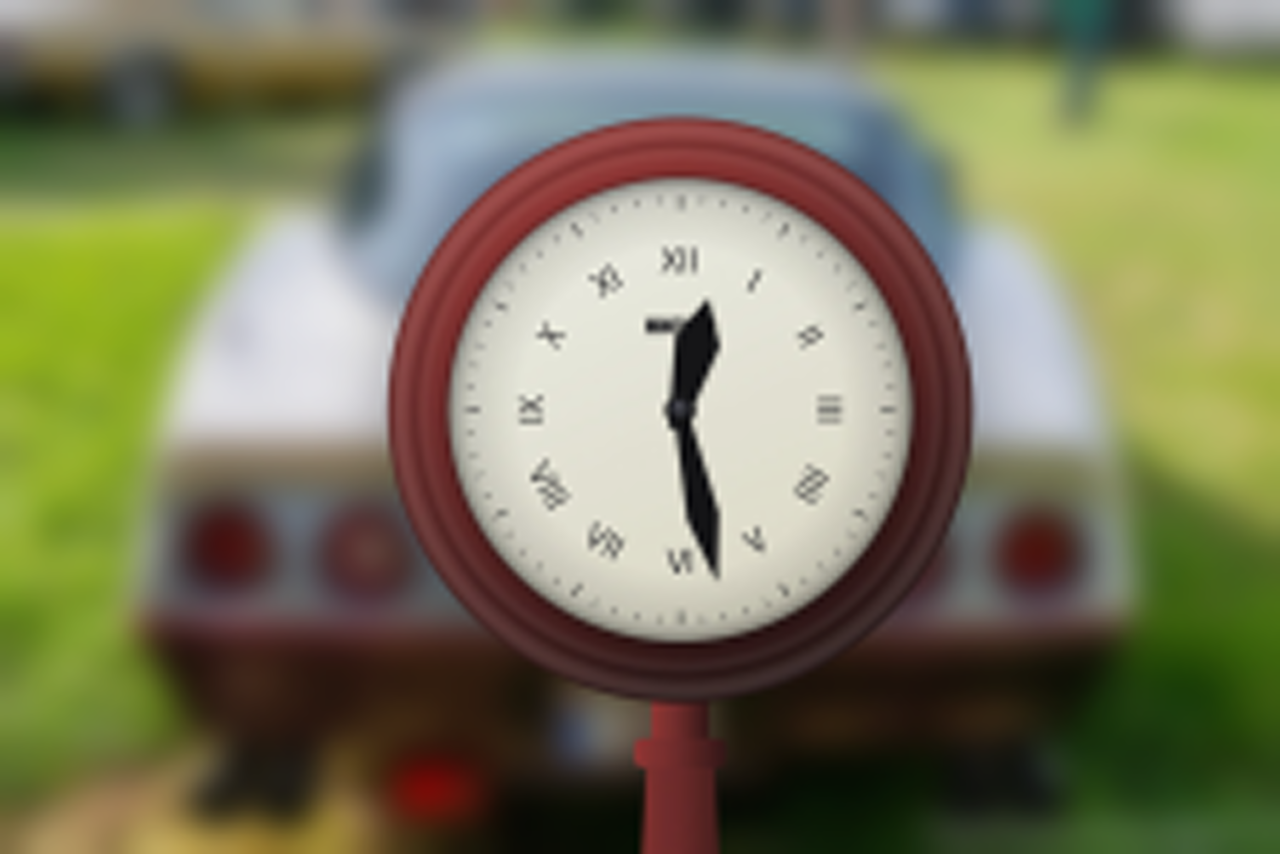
12:28
